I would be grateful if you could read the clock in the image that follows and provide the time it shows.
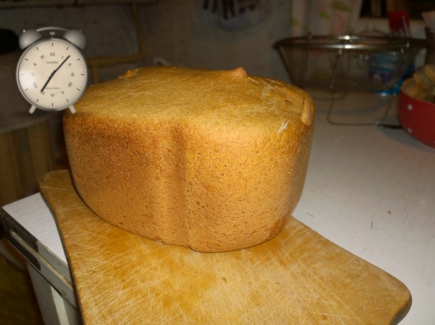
7:07
